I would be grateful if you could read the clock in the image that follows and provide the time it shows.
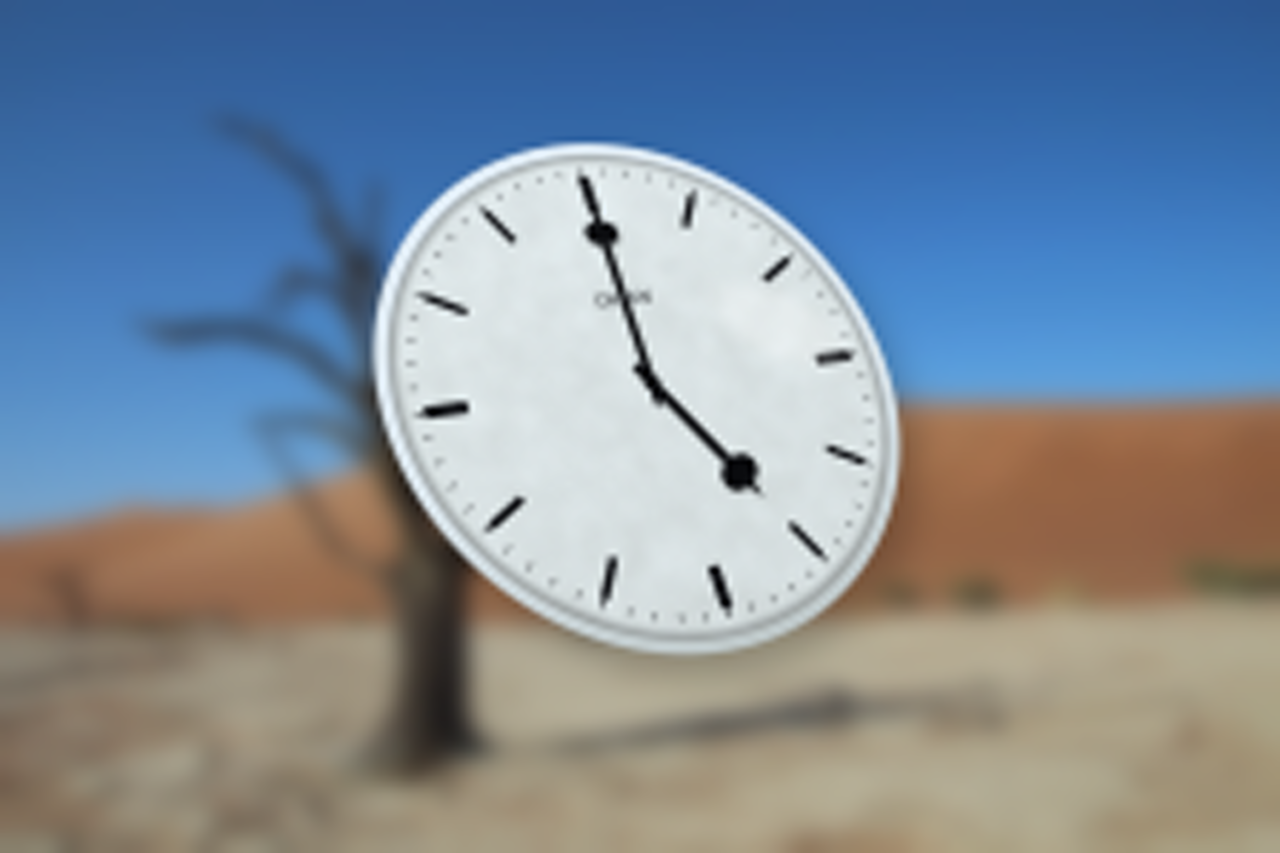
5:00
